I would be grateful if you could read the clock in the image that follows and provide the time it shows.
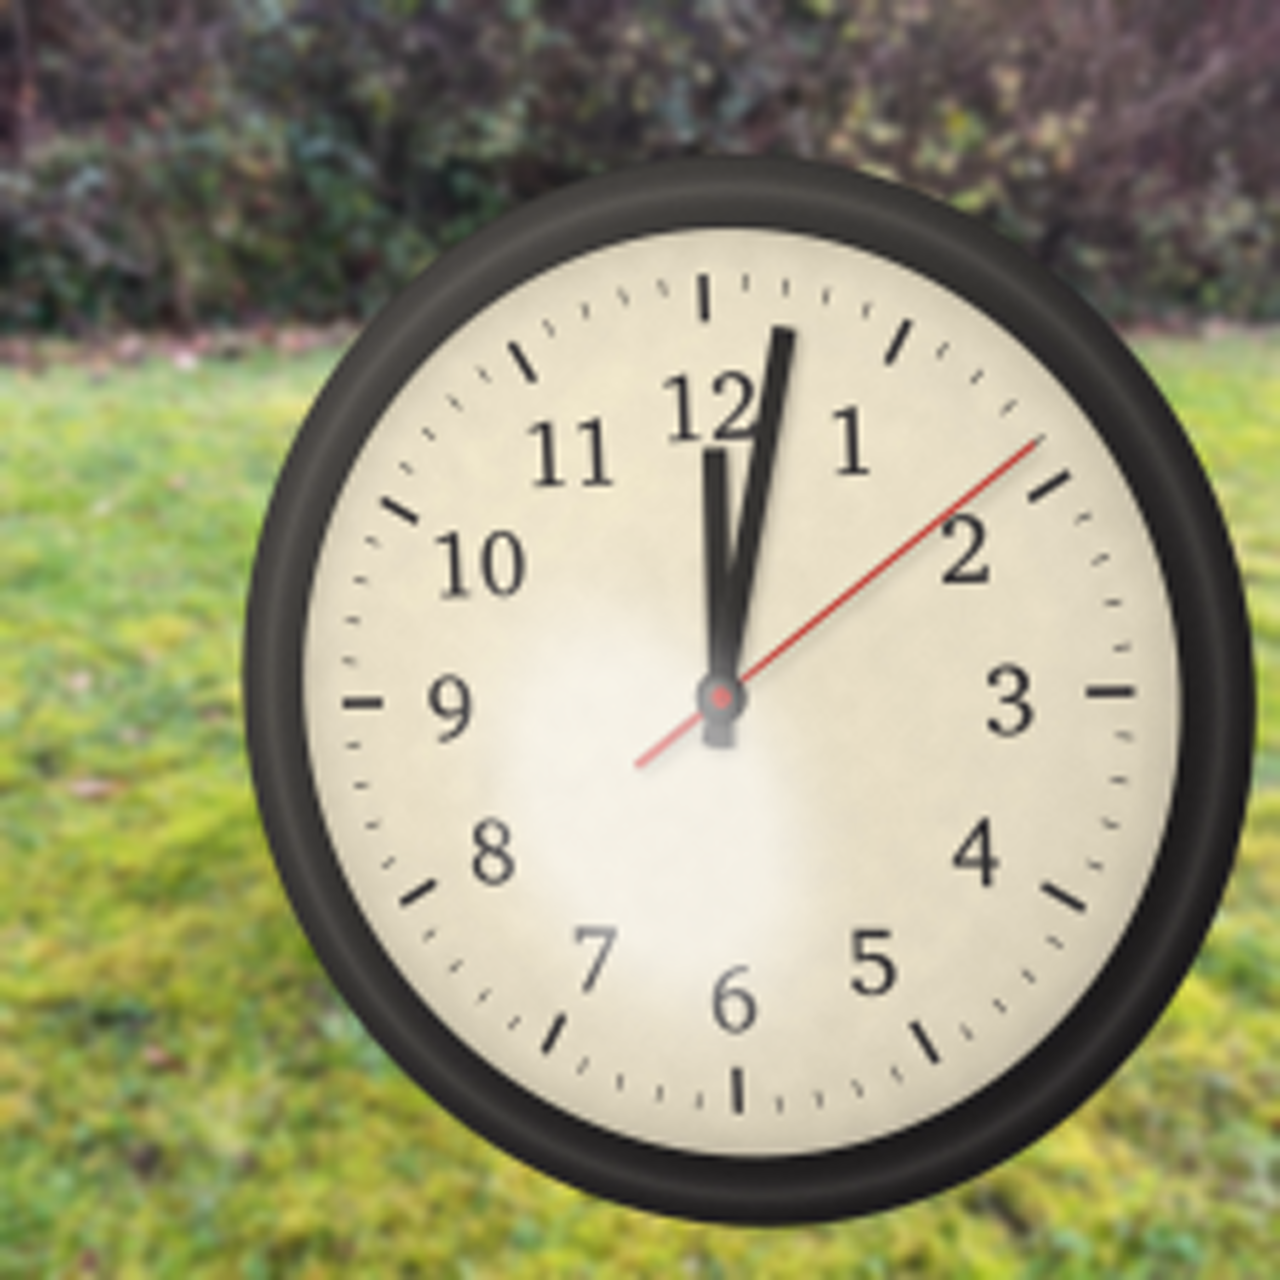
12:02:09
